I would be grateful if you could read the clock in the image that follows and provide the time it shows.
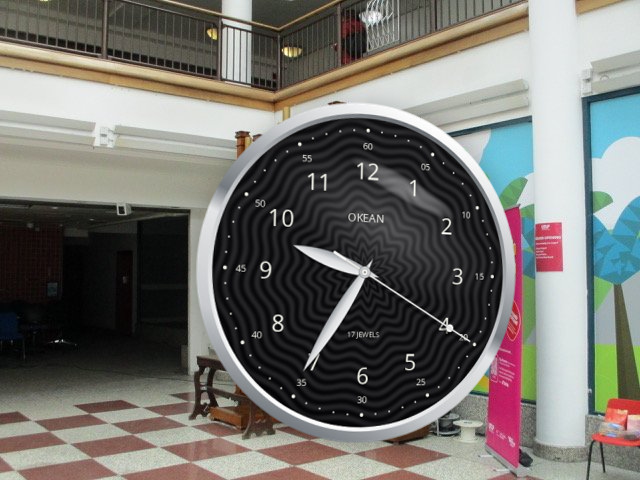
9:35:20
